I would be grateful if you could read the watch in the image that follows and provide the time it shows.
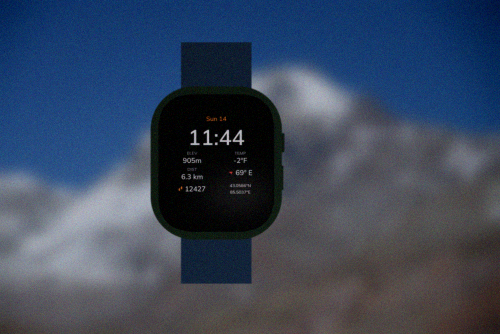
11:44
